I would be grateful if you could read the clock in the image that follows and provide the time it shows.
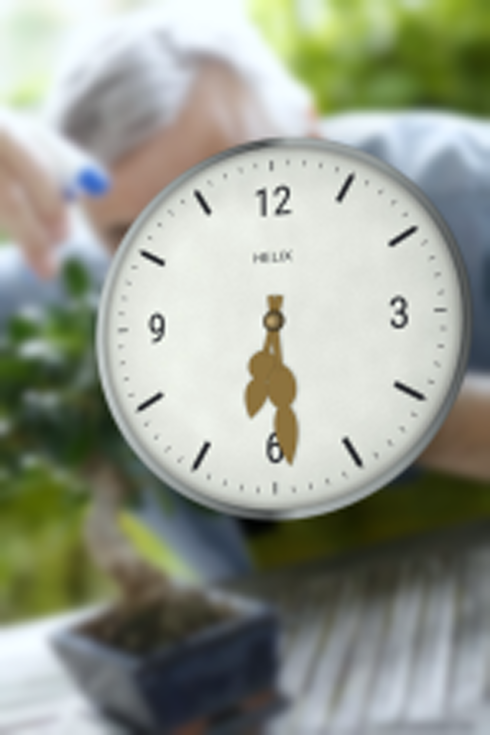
6:29
